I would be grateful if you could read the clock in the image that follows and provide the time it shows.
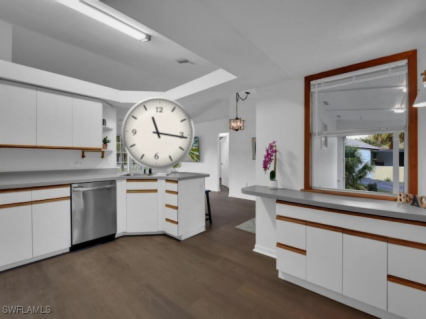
11:16
